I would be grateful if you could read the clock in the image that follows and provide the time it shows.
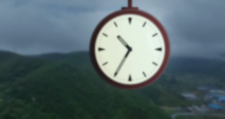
10:35
